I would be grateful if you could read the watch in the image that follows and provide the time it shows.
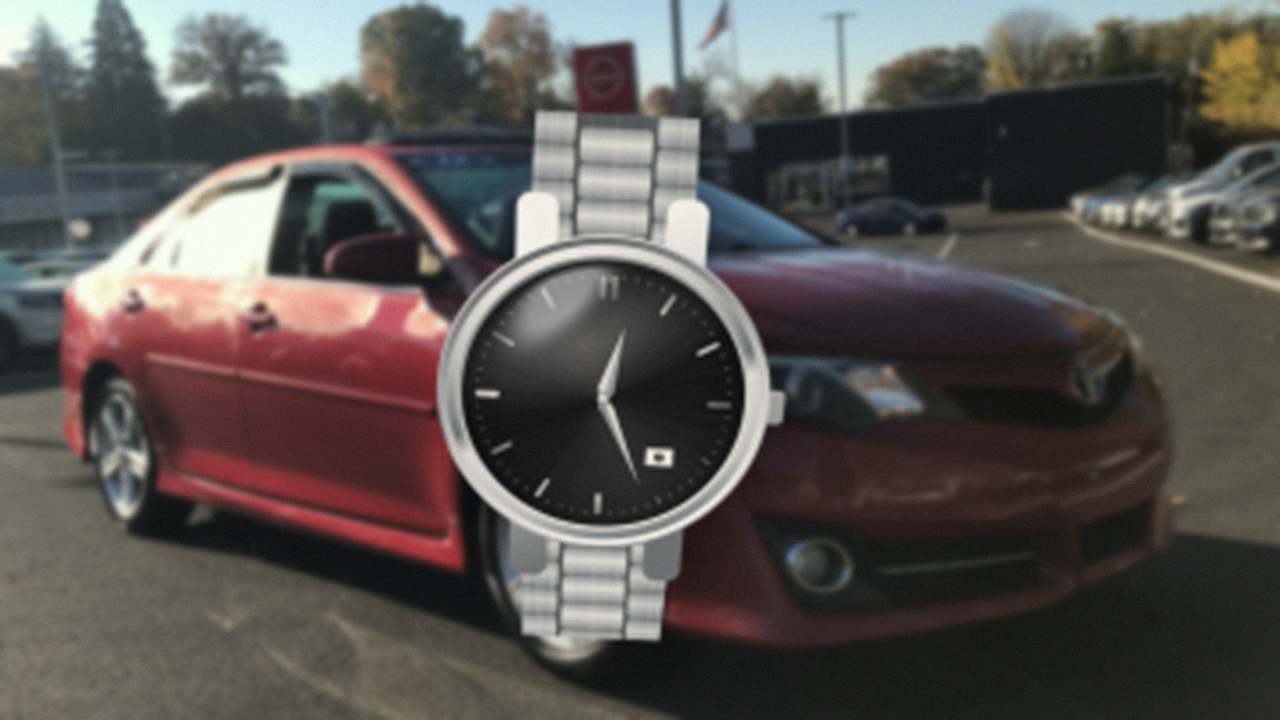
12:26
